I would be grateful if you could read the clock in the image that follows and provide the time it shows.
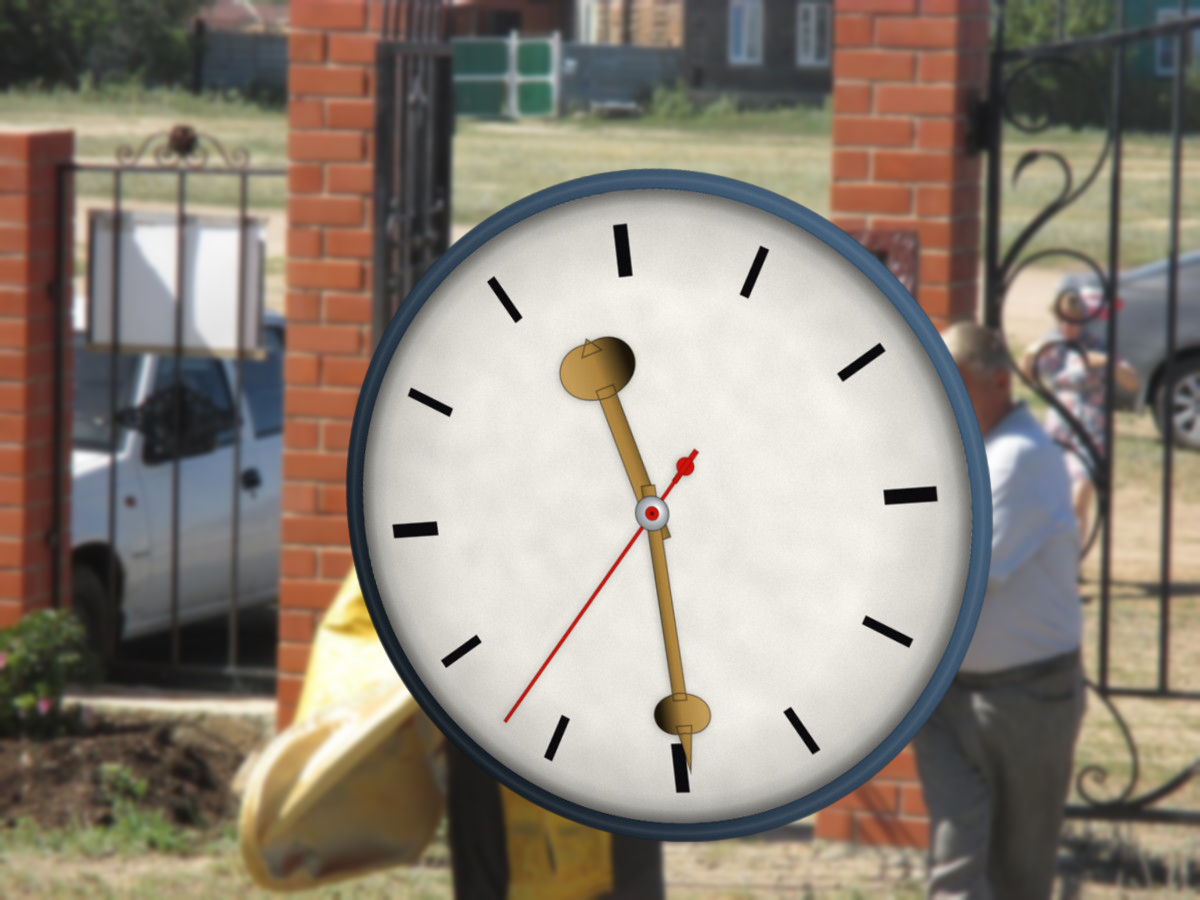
11:29:37
